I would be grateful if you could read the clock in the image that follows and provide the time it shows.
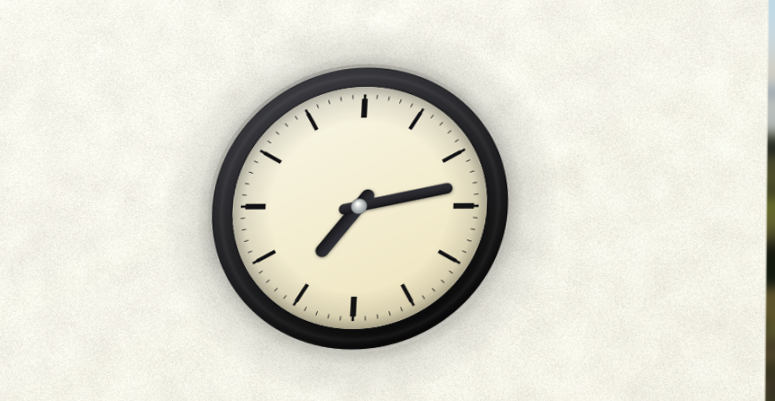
7:13
